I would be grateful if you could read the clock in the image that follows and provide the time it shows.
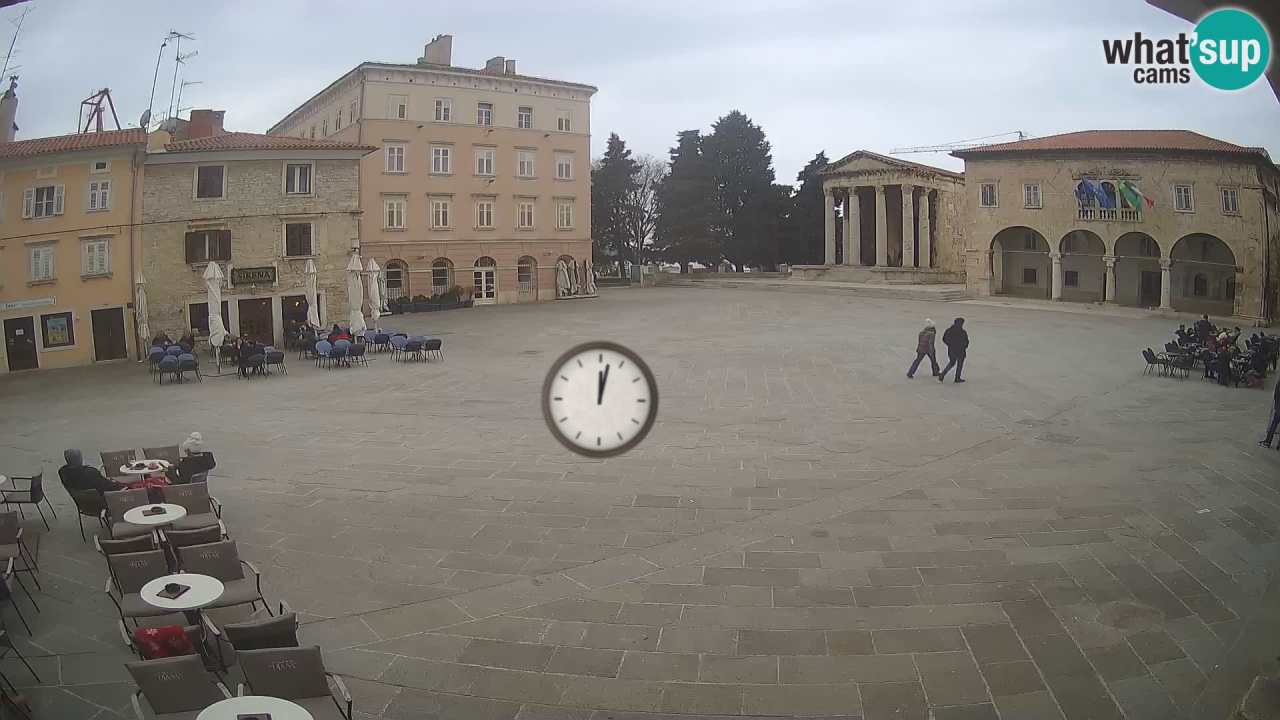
12:02
